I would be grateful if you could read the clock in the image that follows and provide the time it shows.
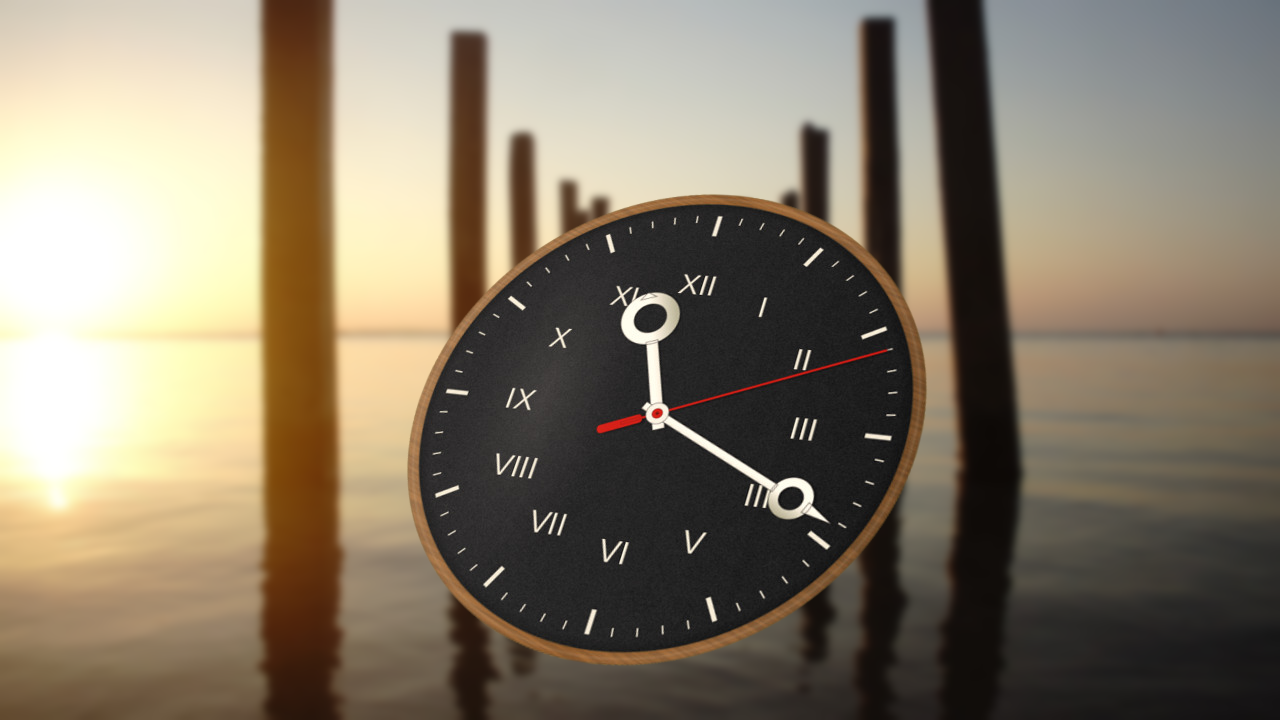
11:19:11
